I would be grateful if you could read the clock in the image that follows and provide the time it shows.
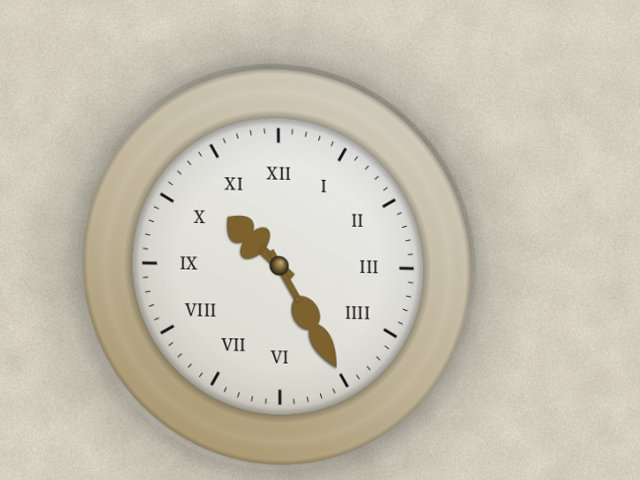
10:25
